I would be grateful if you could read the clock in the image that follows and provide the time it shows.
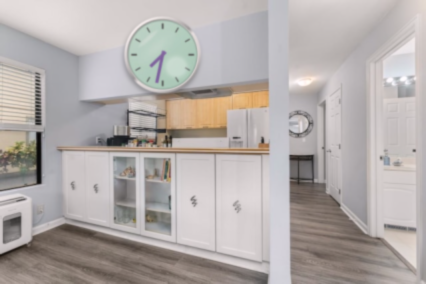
7:32
